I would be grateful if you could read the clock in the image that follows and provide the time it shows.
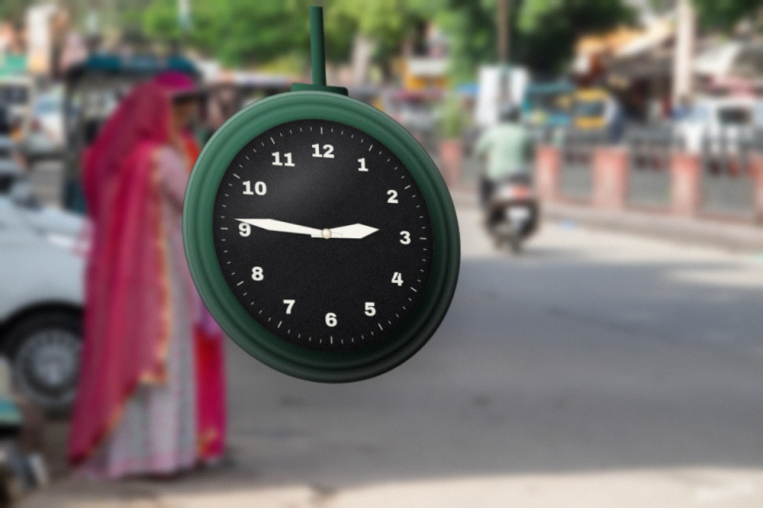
2:46
